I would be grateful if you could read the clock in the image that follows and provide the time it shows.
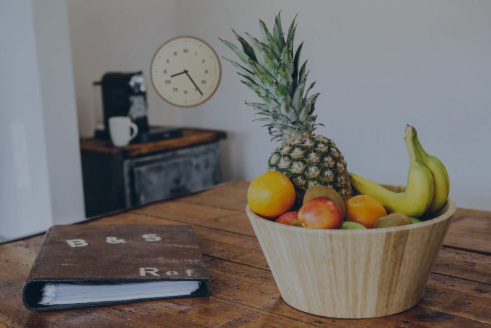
8:24
